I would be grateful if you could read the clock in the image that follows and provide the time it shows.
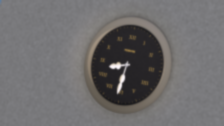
8:31
